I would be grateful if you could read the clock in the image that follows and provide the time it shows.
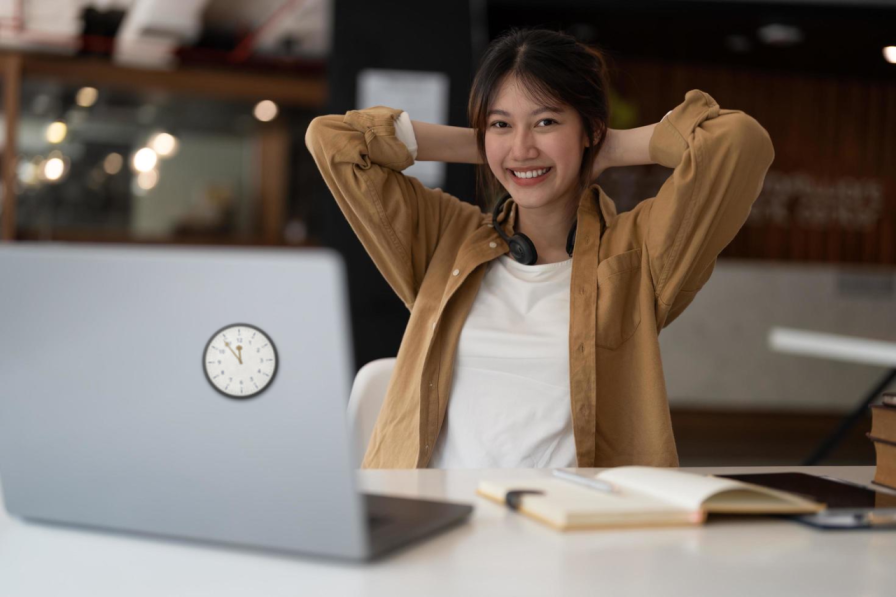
11:54
